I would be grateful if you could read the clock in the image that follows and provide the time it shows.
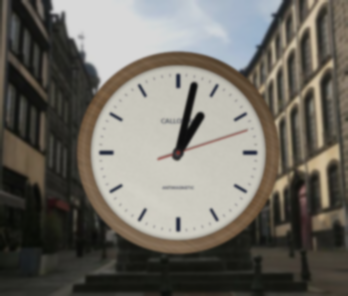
1:02:12
